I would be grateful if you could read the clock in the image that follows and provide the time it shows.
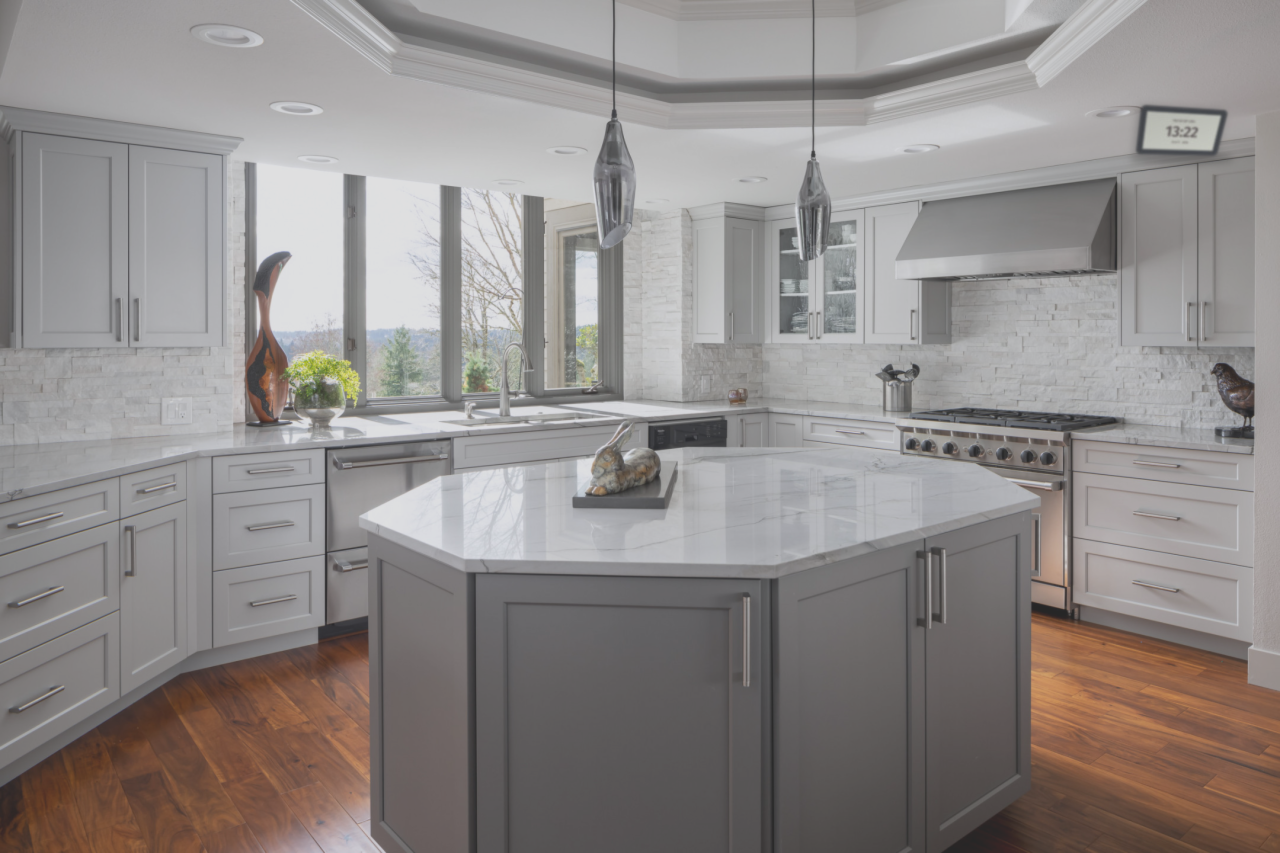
13:22
